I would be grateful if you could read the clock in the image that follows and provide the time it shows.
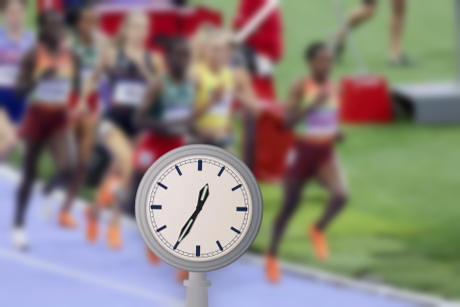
12:35
